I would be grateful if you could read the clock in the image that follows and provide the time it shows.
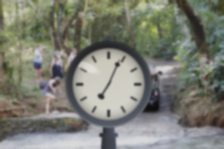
7:04
